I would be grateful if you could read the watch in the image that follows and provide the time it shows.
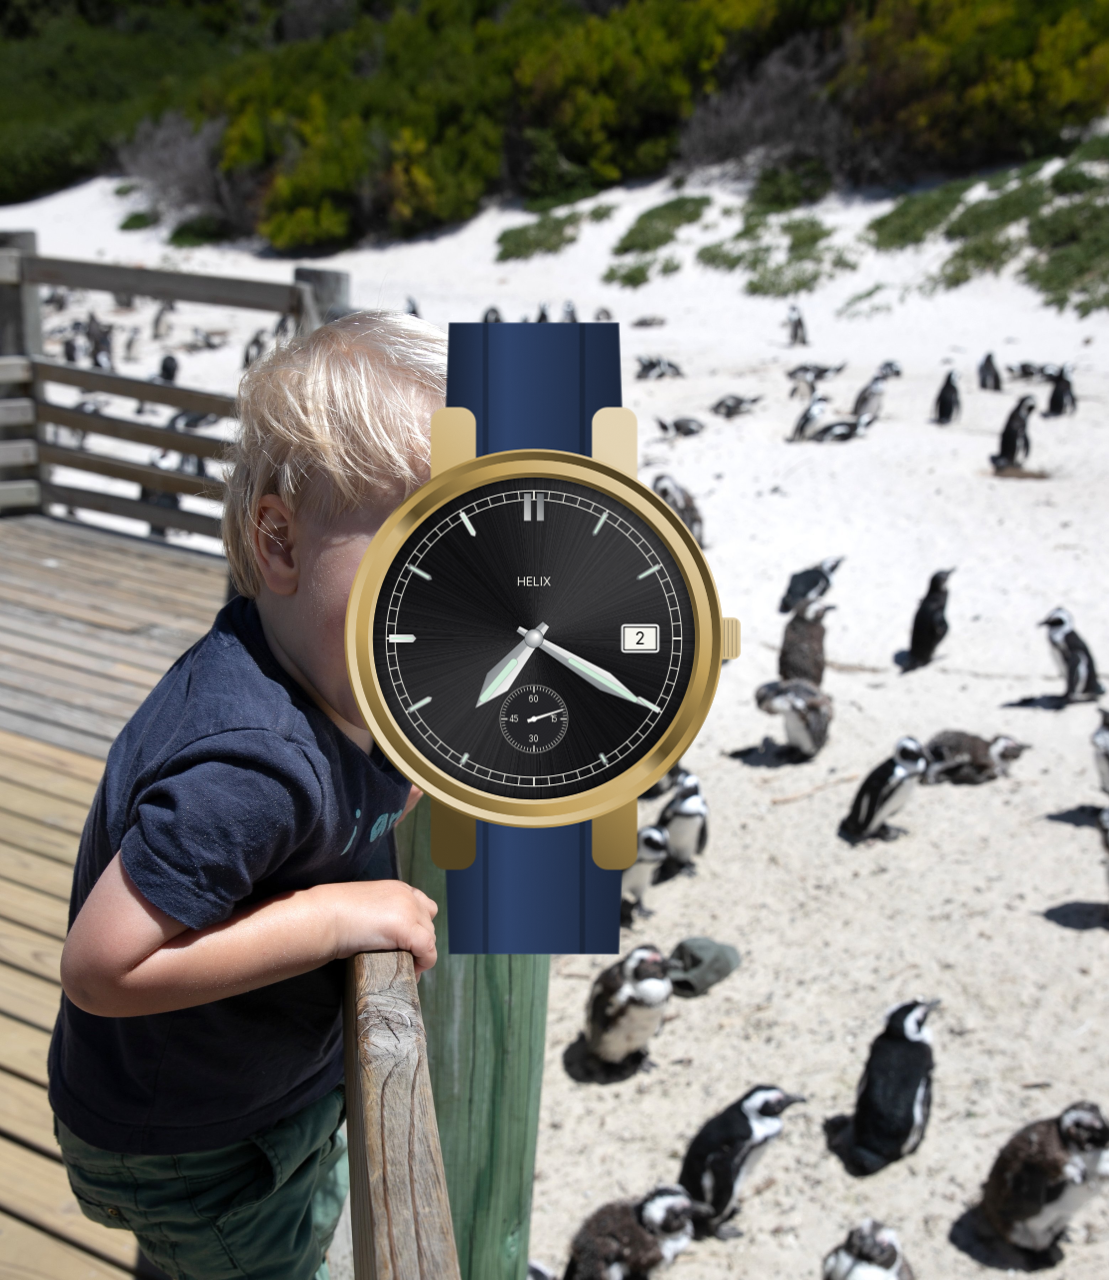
7:20:12
